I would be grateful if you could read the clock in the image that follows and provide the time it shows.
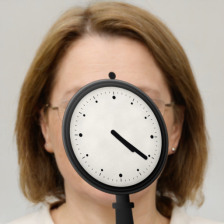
4:21
